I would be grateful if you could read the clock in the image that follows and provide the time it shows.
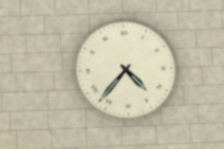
4:37
